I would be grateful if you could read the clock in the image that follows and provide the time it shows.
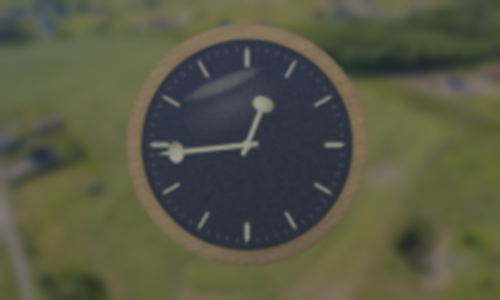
12:44
